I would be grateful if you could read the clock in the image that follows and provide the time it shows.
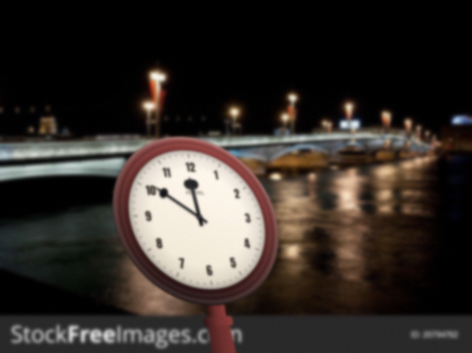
11:51
